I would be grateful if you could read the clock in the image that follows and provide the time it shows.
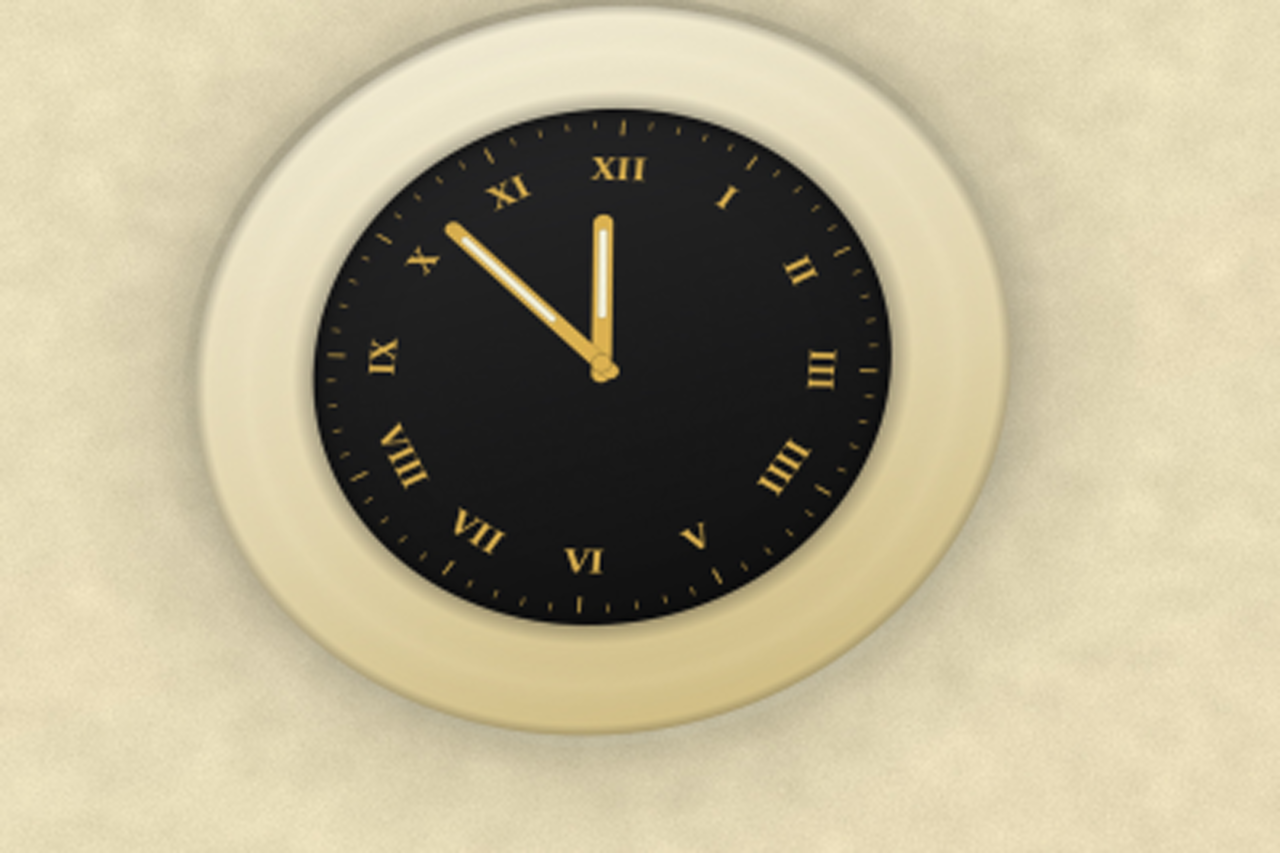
11:52
